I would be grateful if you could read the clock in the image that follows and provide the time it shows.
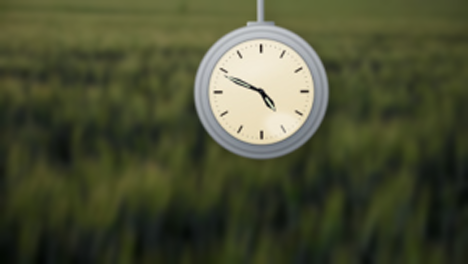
4:49
